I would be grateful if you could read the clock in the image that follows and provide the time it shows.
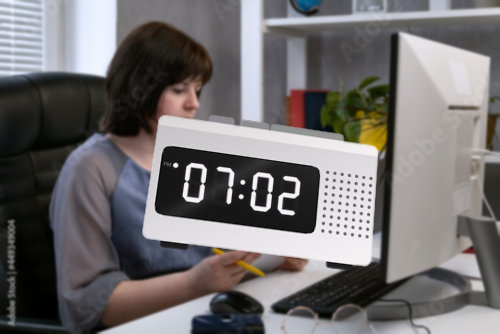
7:02
